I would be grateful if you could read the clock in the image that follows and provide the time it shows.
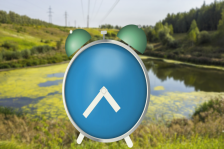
4:37
